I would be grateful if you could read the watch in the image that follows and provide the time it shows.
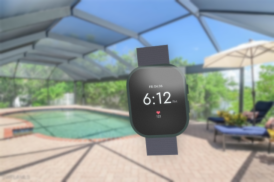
6:12
